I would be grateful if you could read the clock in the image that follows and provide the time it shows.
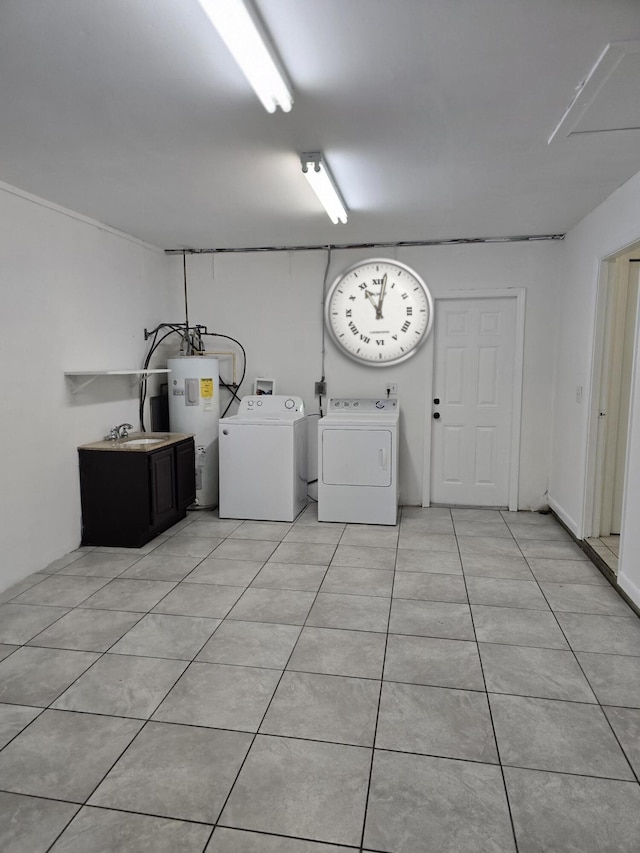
11:02
